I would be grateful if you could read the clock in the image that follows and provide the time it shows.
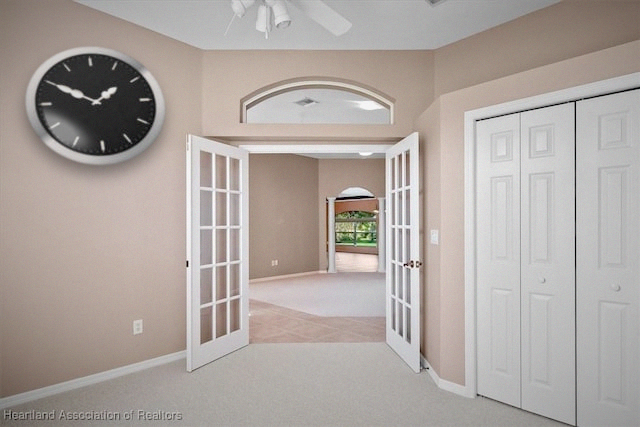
1:50
